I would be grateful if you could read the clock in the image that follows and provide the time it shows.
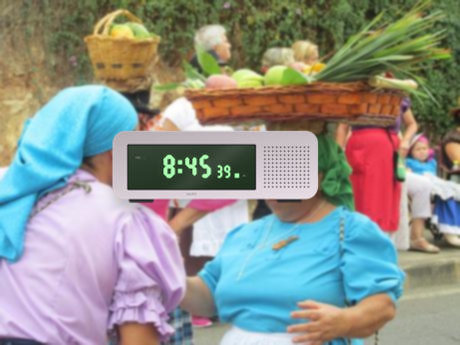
8:45:39
